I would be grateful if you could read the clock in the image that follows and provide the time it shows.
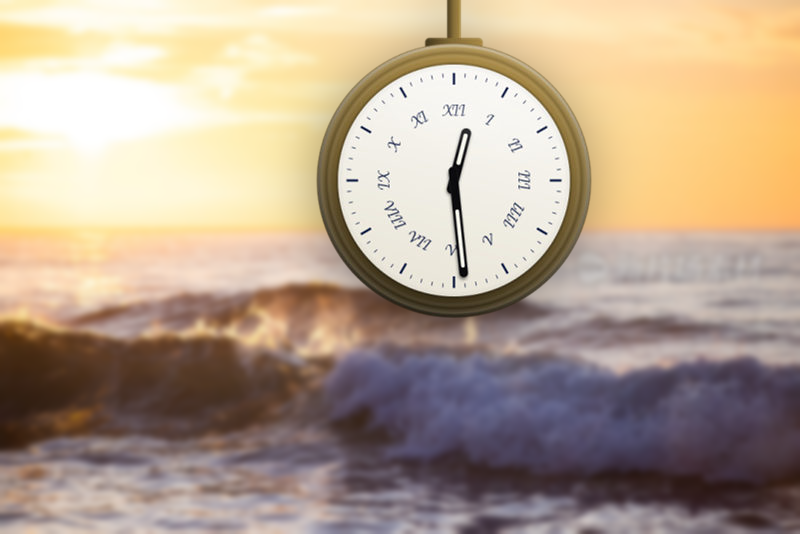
12:29
